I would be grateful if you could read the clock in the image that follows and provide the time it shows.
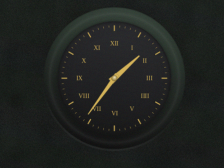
1:36
